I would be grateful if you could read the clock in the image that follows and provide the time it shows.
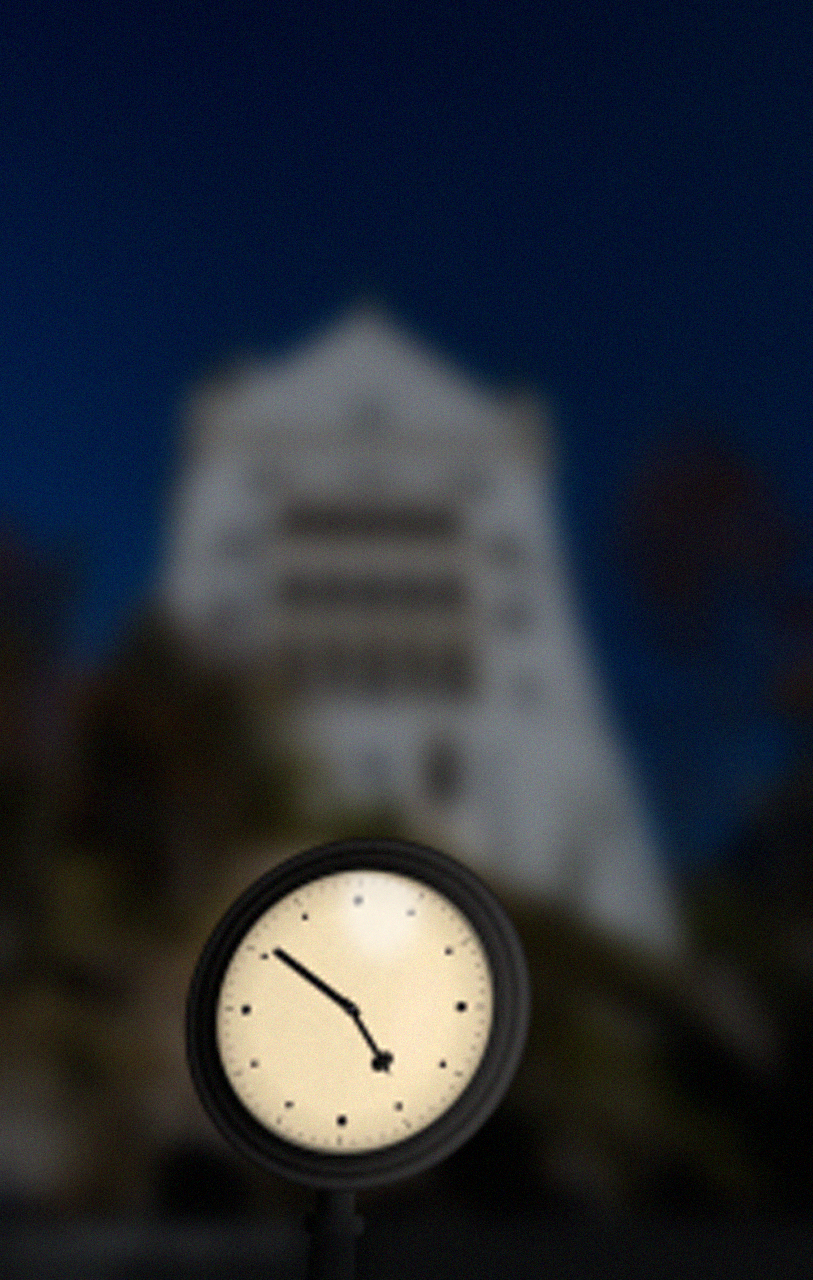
4:51
